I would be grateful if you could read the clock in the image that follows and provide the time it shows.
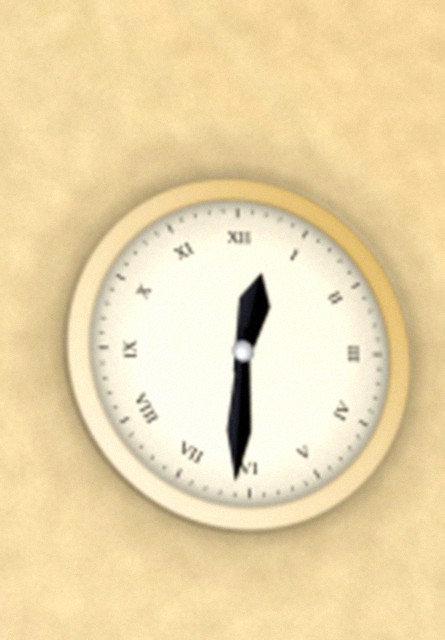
12:31
